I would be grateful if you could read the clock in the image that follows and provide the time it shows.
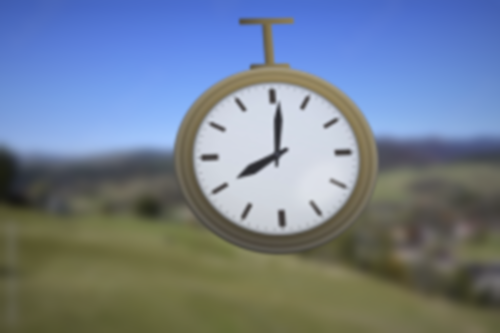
8:01
